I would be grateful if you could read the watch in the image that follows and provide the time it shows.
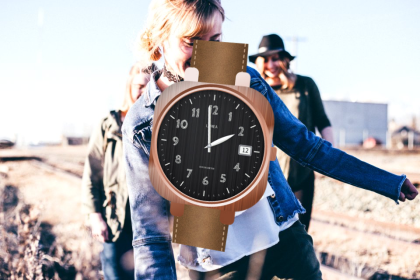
1:59
